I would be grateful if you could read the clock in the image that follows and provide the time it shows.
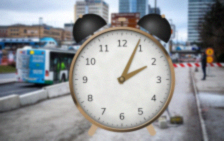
2:04
